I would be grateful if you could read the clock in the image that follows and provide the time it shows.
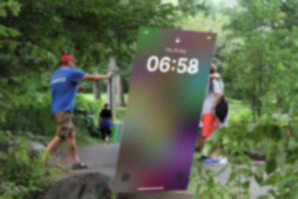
6:58
